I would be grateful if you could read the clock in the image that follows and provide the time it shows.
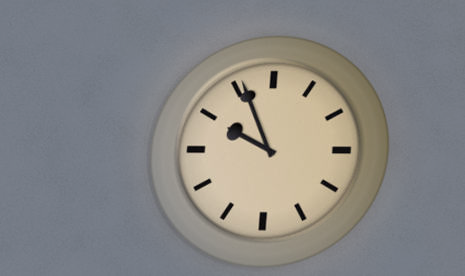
9:56
